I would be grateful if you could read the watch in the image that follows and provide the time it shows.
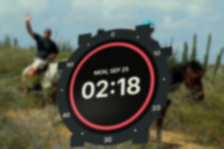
2:18
